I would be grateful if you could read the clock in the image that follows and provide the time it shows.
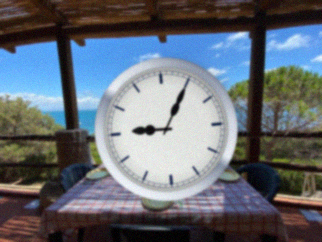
9:05
